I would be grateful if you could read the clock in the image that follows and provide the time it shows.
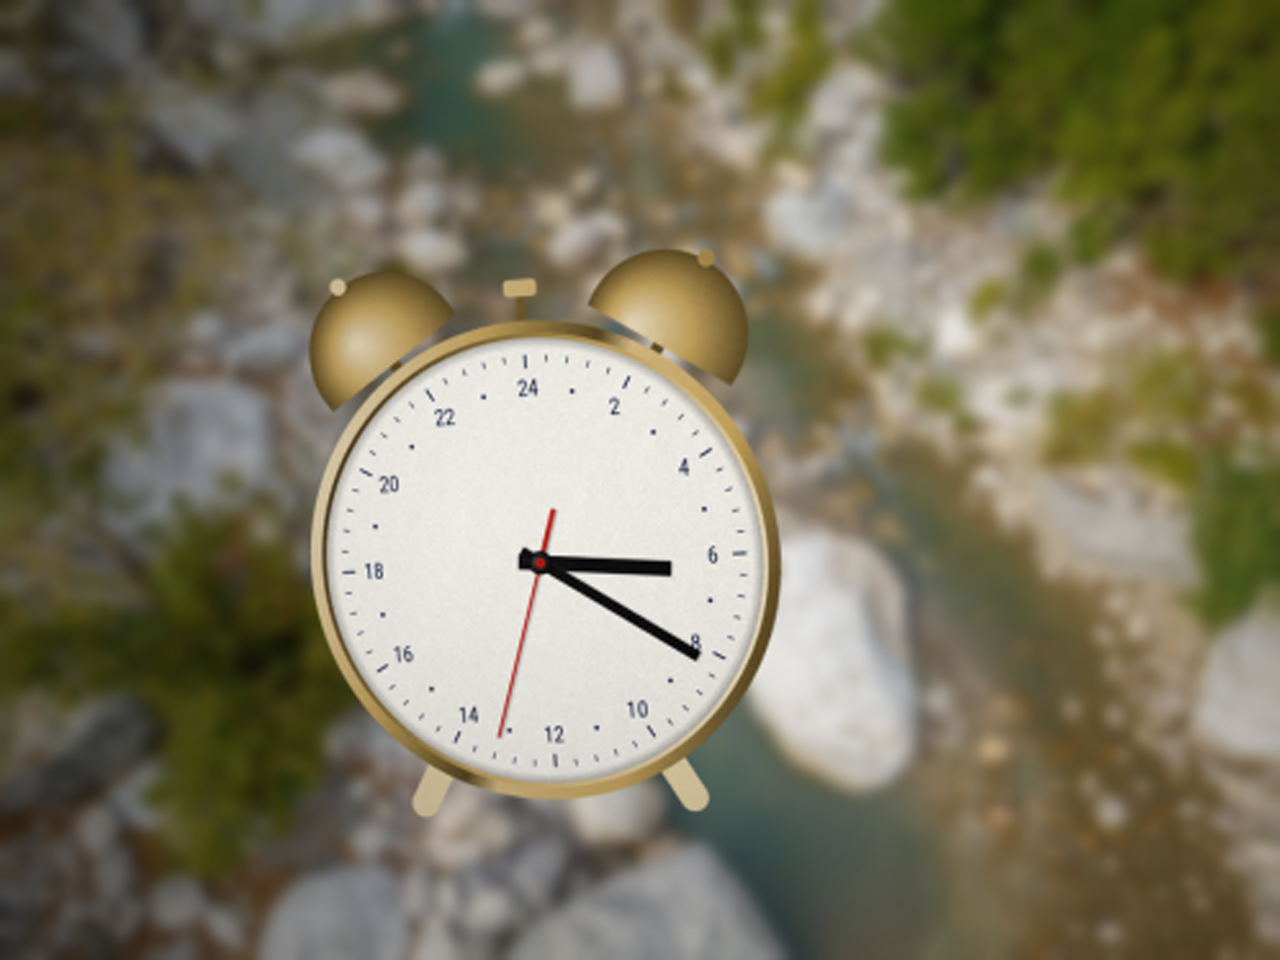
6:20:33
